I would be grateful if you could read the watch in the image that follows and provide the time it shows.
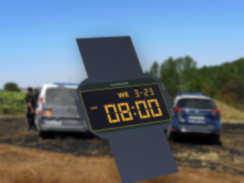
8:00
